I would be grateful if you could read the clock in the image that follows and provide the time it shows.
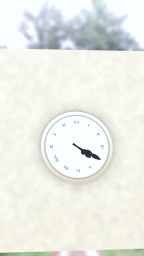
4:20
